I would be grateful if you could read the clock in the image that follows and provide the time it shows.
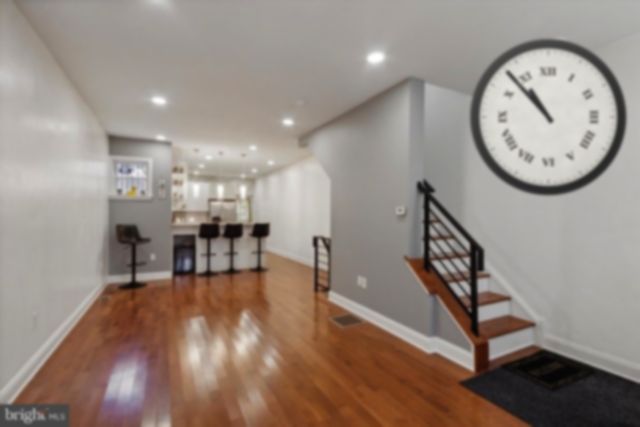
10:53
